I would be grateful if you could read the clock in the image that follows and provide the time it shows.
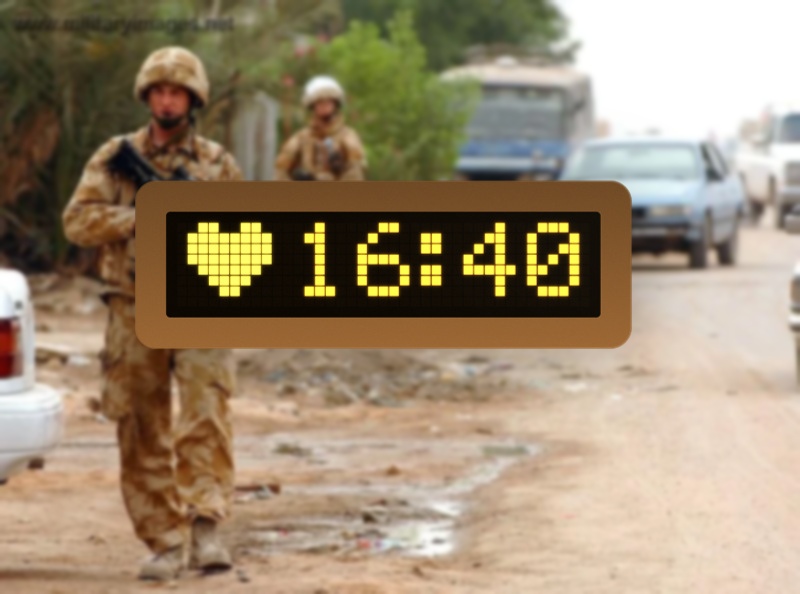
16:40
